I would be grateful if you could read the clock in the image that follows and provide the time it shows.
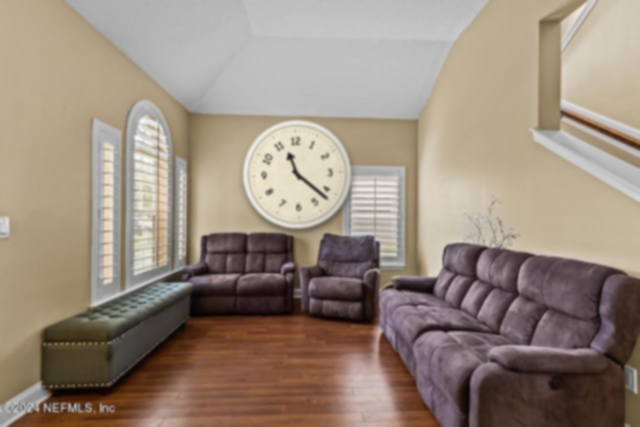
11:22
